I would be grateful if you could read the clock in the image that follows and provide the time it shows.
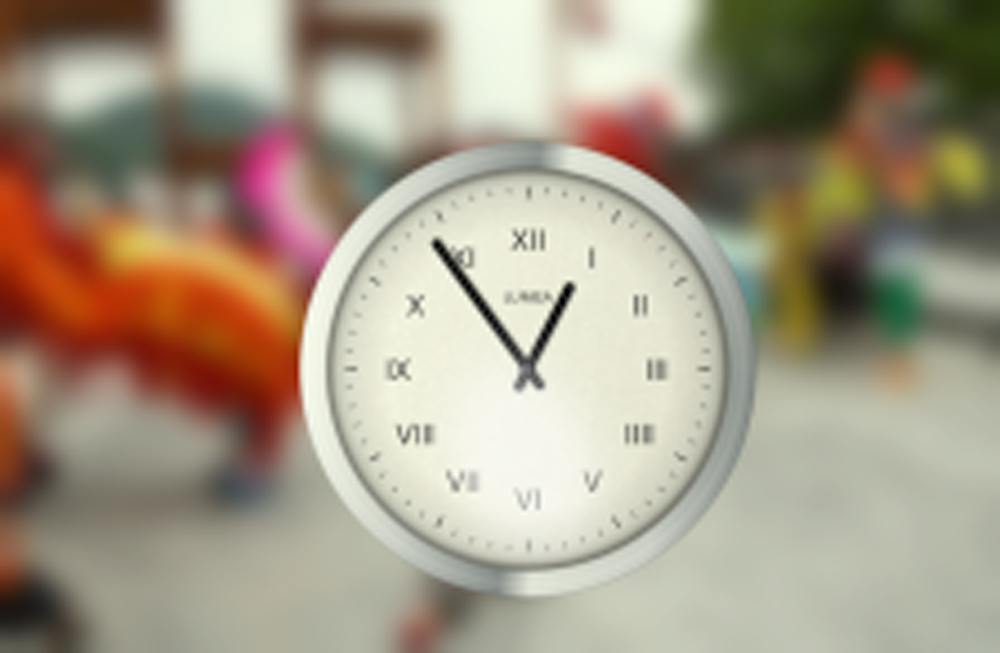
12:54
